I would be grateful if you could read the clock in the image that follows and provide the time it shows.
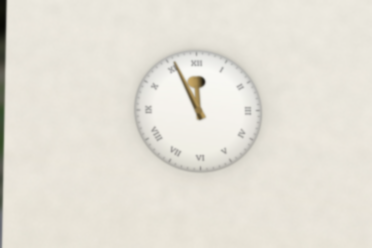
11:56
